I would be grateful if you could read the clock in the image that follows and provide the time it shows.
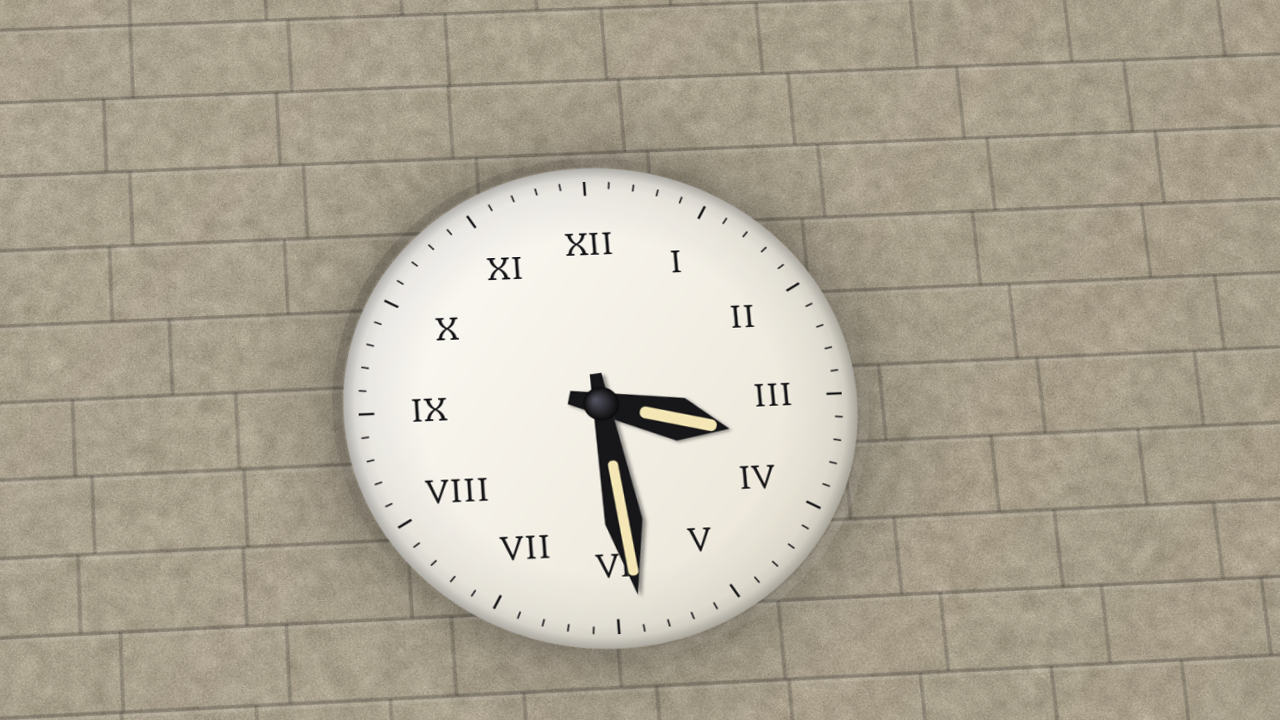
3:29
